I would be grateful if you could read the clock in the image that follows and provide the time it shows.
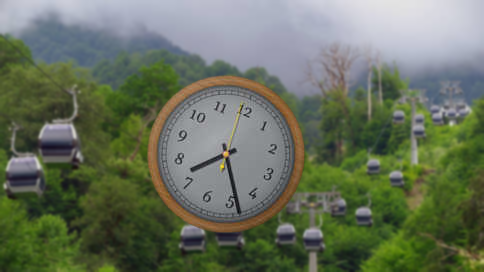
7:23:59
